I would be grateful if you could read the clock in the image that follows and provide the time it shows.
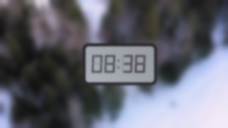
8:38
